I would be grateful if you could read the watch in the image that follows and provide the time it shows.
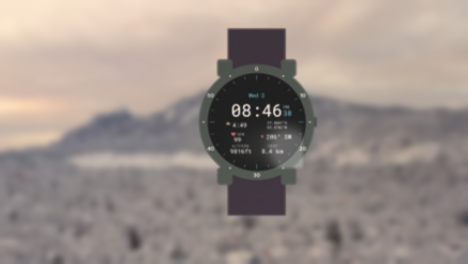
8:46
